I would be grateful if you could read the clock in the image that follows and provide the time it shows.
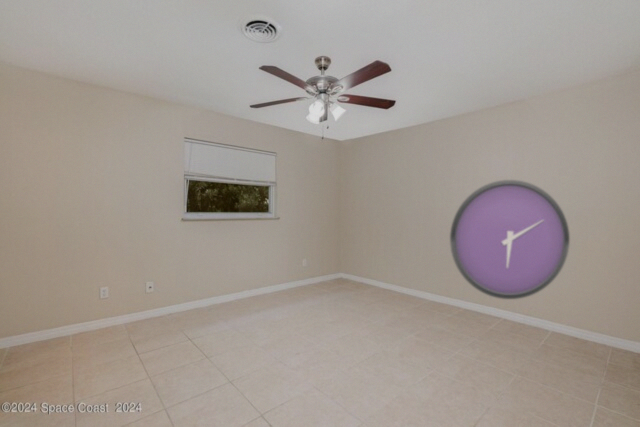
6:10
